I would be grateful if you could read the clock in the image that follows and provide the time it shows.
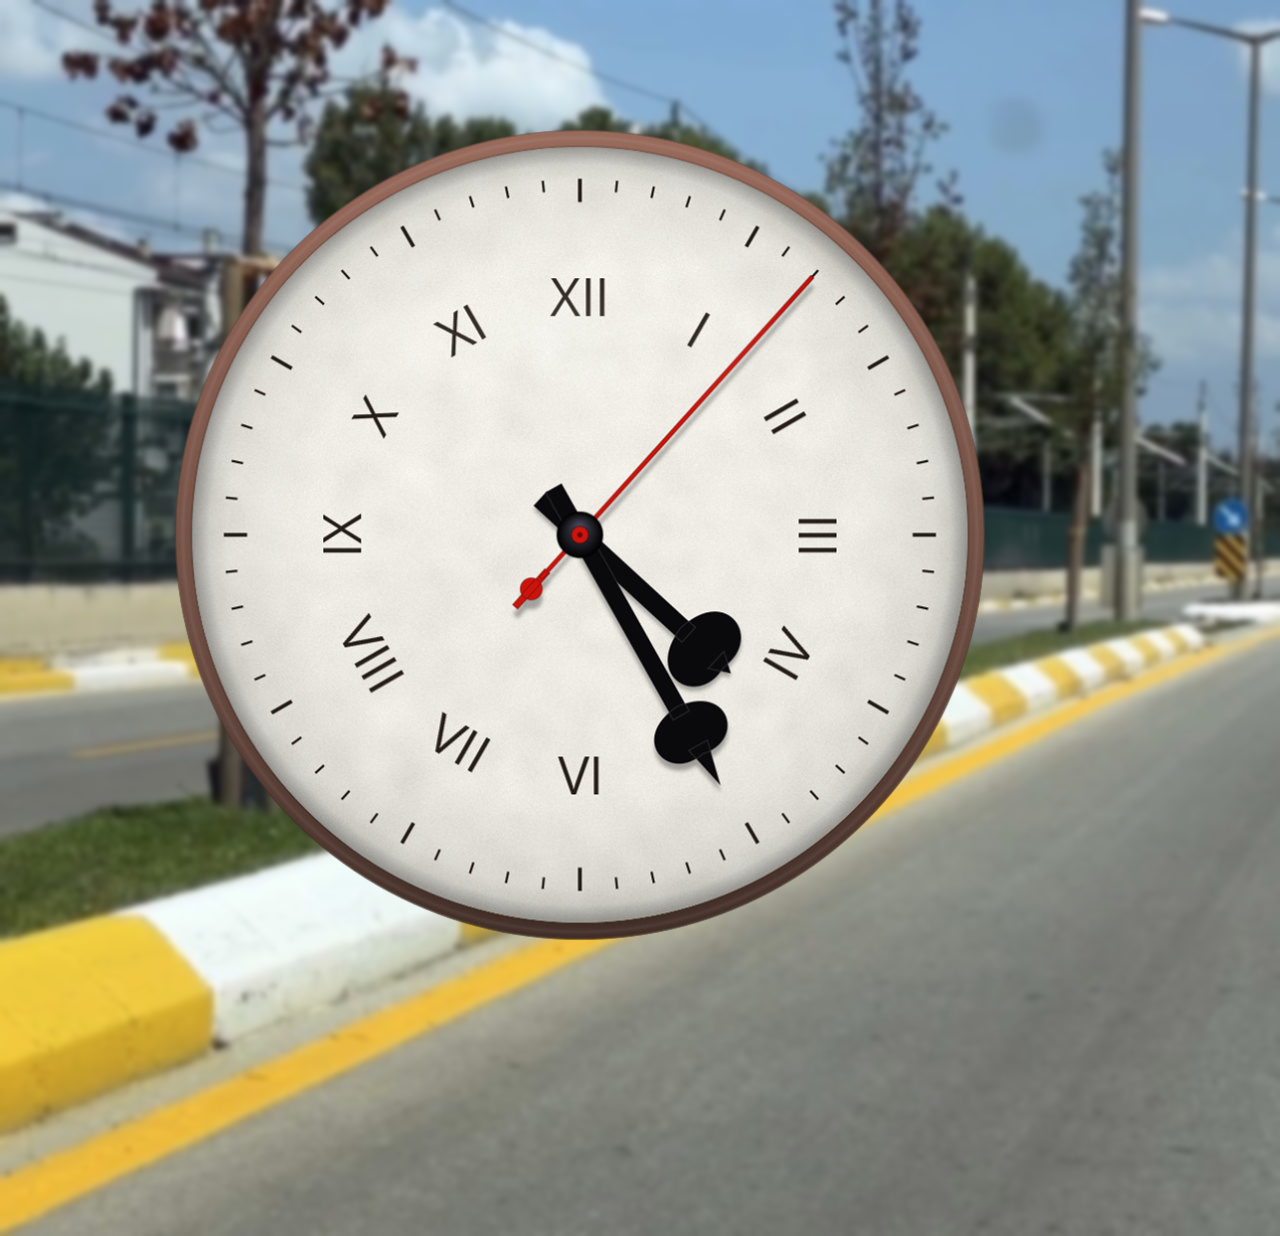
4:25:07
